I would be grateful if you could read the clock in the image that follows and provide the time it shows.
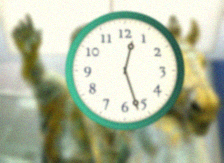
12:27
